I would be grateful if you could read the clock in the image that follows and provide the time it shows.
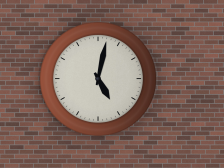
5:02
